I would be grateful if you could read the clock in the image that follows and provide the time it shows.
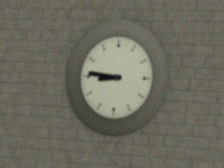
8:46
